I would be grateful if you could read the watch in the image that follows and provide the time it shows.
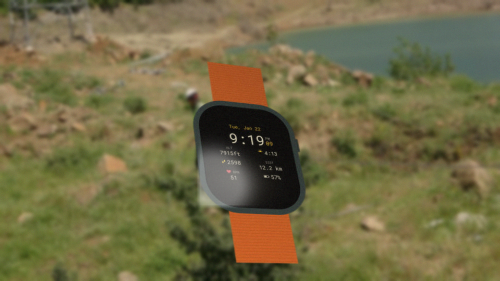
9:19
